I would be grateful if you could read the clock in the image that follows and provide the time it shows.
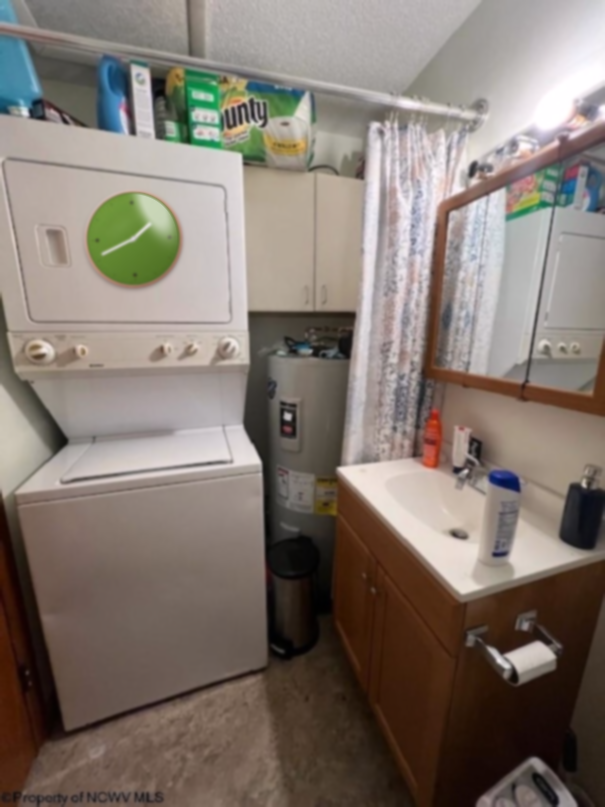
1:41
